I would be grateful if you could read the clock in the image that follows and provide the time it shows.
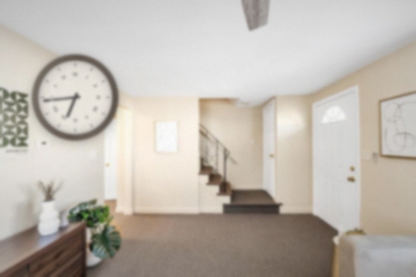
6:44
